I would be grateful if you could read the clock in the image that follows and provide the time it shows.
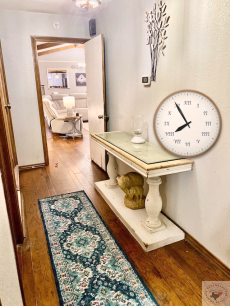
7:55
